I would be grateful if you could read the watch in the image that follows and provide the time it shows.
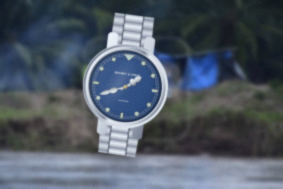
1:41
